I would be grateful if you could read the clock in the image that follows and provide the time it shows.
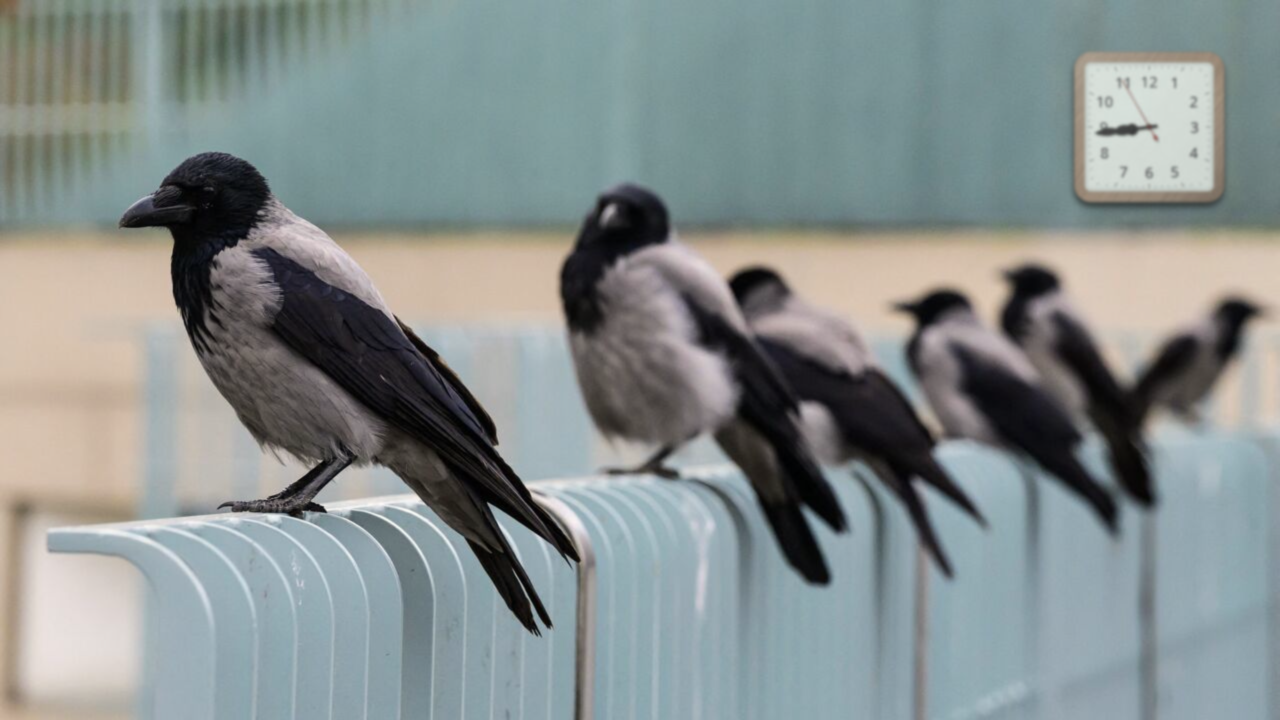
8:43:55
